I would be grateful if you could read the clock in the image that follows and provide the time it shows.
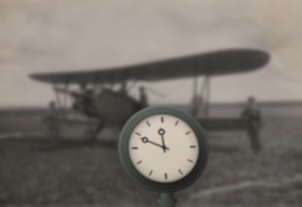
11:49
